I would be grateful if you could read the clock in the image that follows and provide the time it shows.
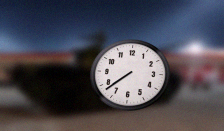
7:38
